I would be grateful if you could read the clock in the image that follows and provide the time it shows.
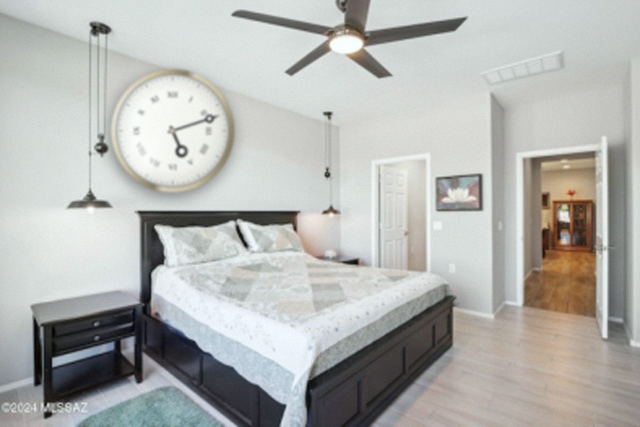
5:12
